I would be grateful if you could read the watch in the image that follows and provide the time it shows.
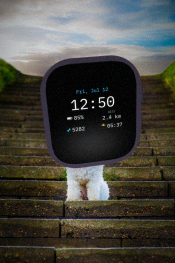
12:50
